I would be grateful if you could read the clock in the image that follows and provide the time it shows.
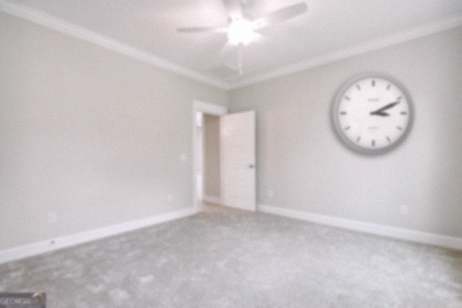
3:11
